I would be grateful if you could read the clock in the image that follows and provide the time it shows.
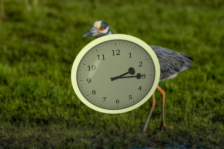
2:15
